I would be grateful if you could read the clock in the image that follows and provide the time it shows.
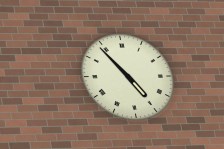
4:54
